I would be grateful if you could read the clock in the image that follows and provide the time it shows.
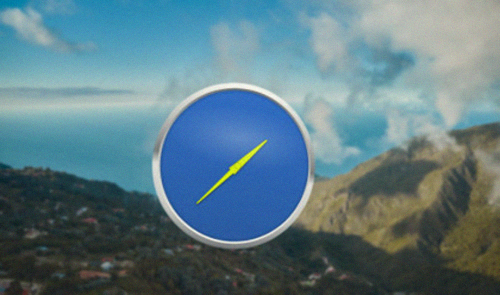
1:38
